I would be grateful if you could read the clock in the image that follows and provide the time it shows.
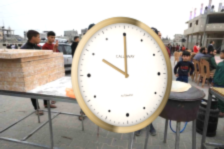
10:00
